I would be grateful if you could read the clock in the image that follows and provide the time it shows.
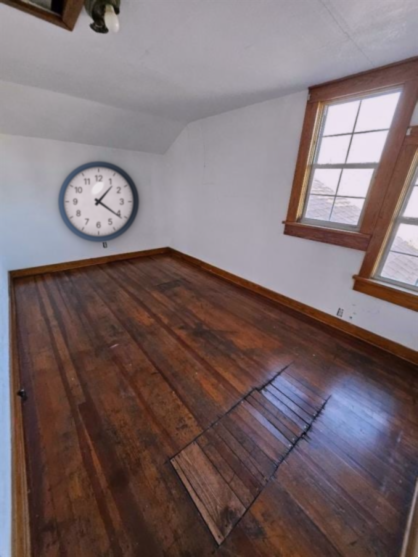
1:21
